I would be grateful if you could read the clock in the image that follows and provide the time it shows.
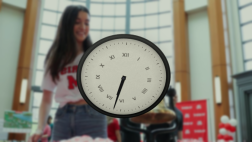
6:32
